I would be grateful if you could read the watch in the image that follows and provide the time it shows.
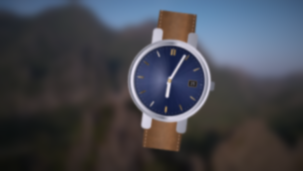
6:04
